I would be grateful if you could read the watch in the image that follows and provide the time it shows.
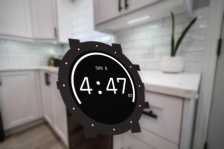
4:47
